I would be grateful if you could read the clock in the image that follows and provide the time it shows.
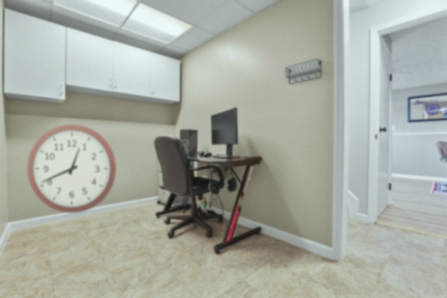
12:41
